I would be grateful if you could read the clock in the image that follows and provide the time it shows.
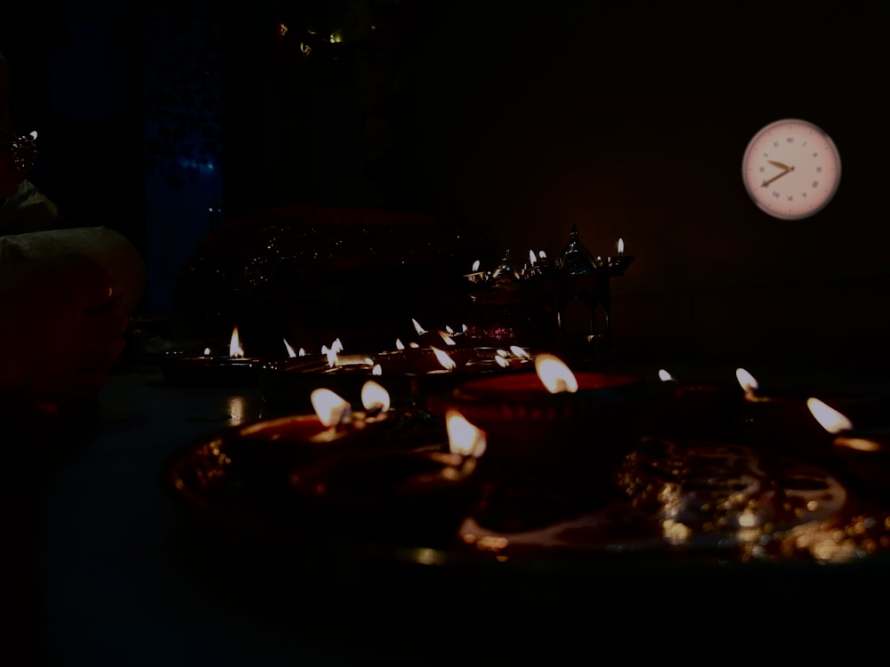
9:40
